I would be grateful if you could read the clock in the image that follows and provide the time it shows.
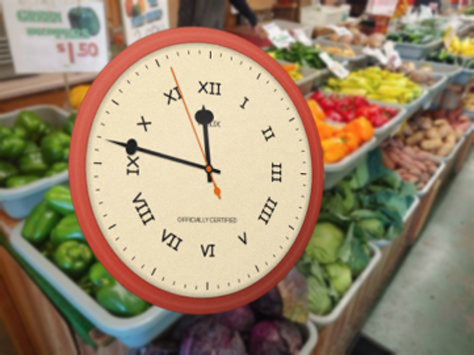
11:46:56
